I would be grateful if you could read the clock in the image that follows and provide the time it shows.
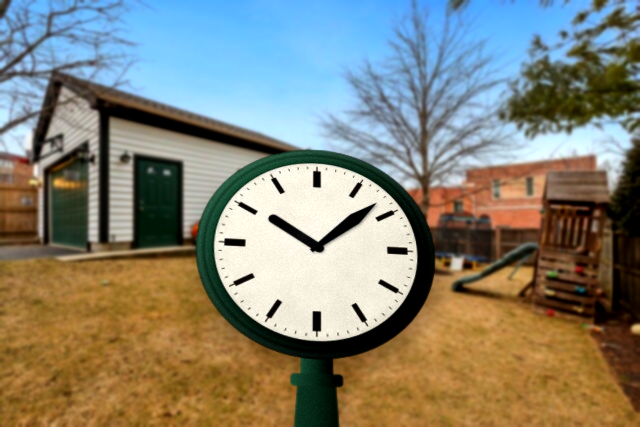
10:08
